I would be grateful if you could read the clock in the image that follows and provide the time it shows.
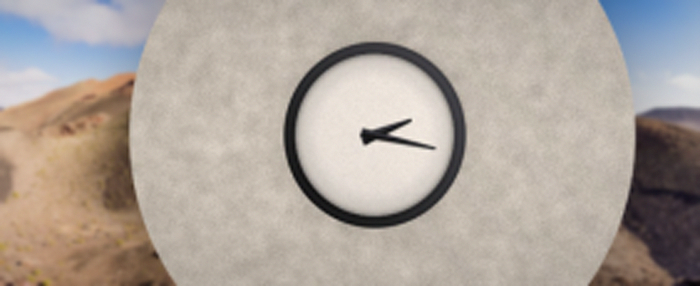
2:17
